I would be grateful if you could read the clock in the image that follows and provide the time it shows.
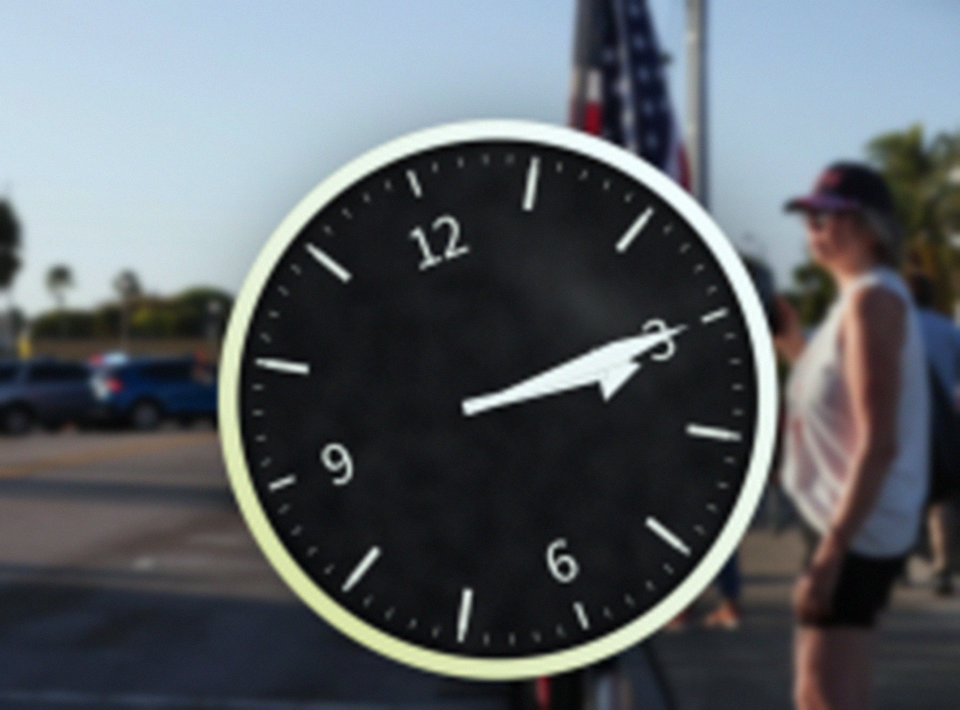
3:15
